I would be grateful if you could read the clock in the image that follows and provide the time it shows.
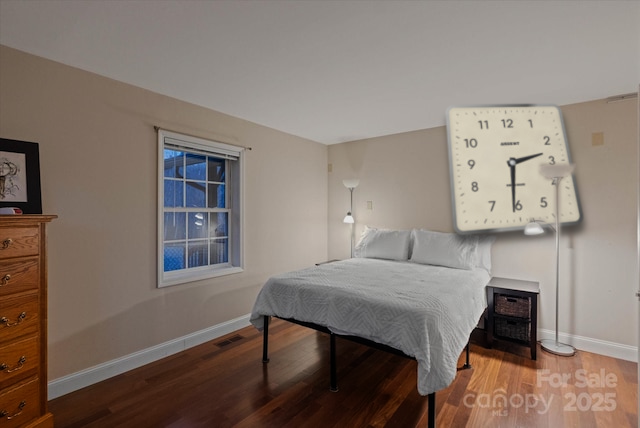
2:31
